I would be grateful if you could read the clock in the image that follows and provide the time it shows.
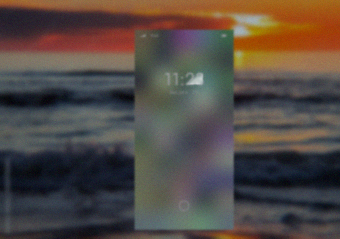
11:23
